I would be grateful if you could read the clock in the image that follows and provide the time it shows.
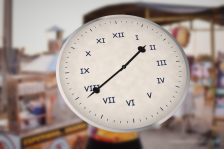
1:39
